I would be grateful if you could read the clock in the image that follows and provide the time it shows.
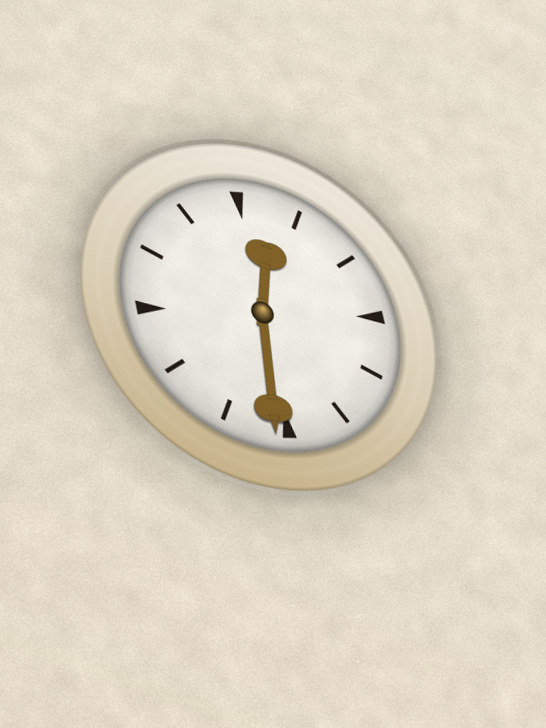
12:31
